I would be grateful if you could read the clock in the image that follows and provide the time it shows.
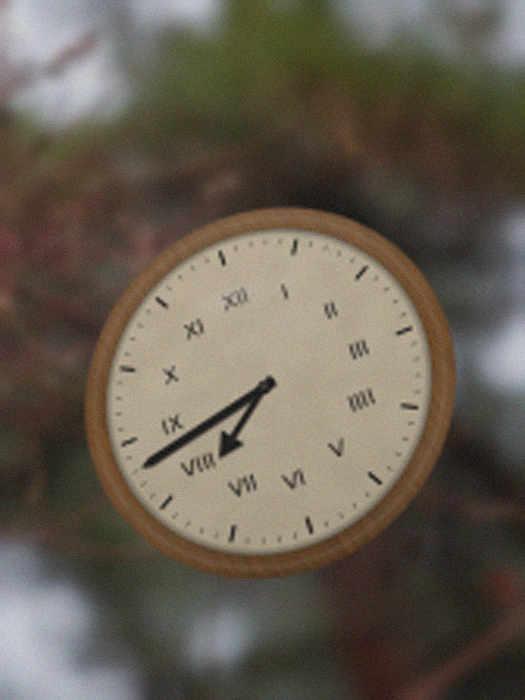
7:43
